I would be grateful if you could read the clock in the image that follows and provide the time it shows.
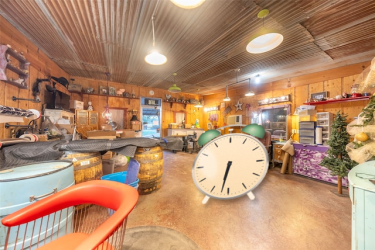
6:32
